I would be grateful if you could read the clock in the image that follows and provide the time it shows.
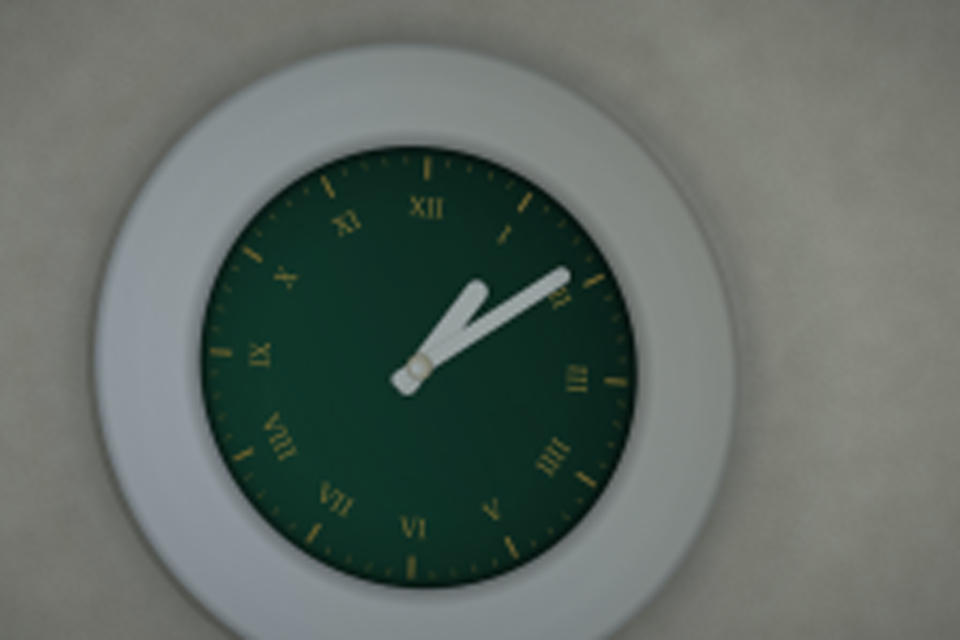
1:09
